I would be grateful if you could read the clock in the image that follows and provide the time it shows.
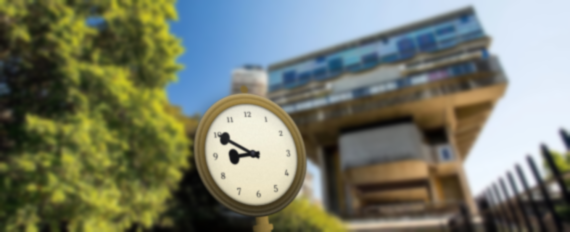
8:50
